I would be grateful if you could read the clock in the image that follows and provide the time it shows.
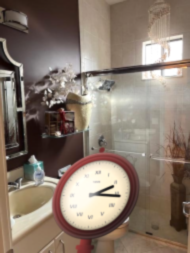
2:16
